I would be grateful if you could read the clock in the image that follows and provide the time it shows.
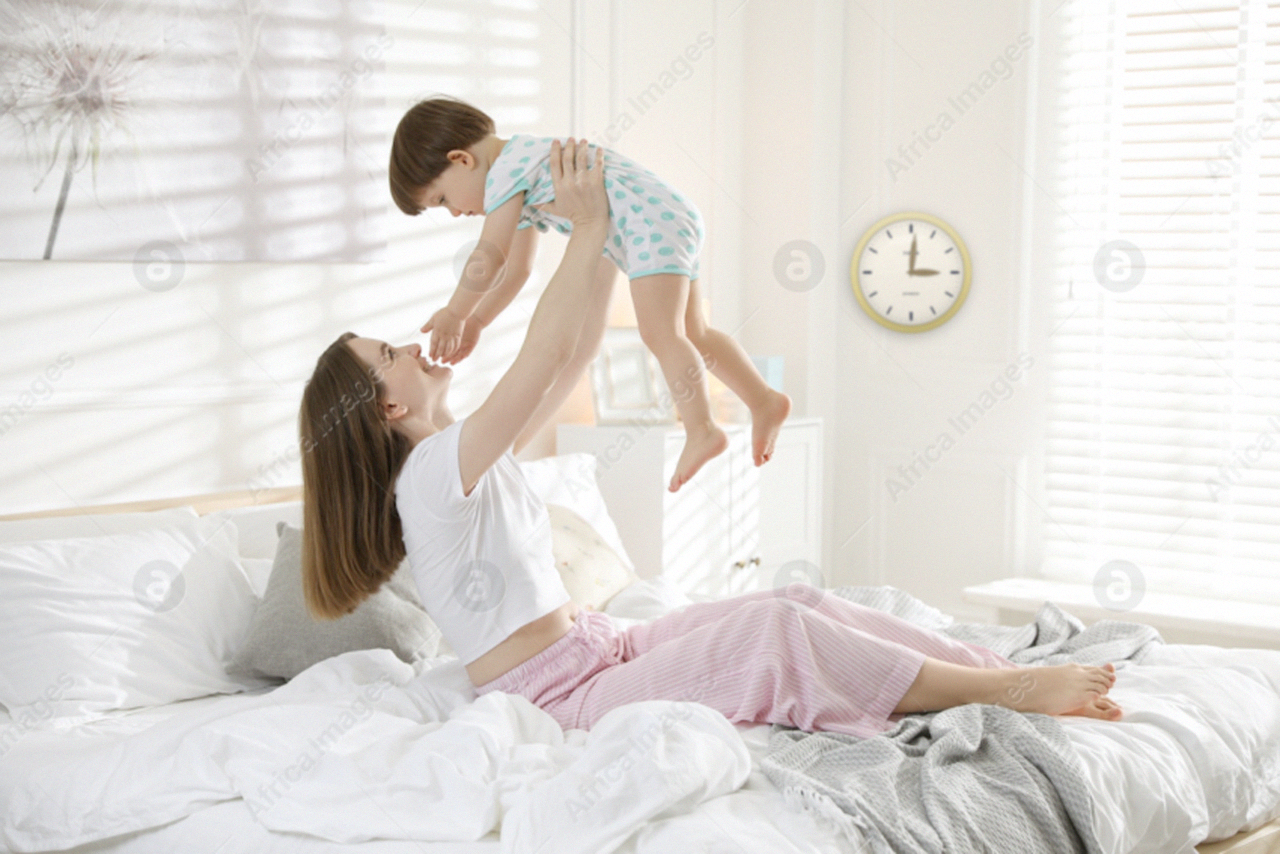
3:01
